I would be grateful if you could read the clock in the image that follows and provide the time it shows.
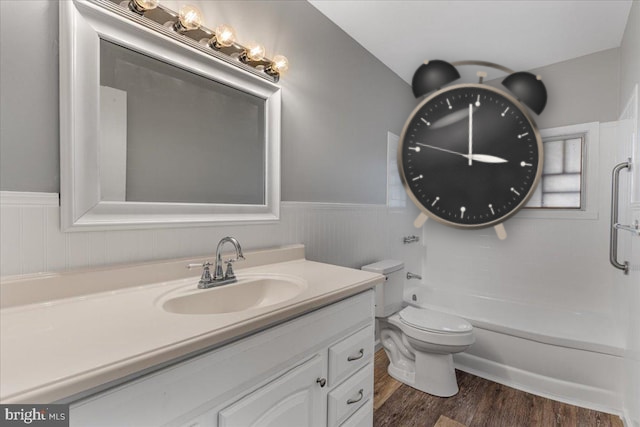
2:58:46
